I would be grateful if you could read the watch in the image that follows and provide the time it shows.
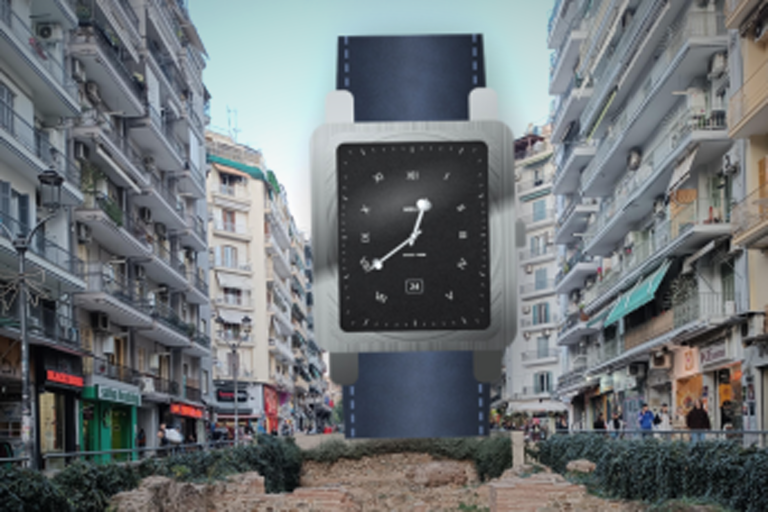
12:39
